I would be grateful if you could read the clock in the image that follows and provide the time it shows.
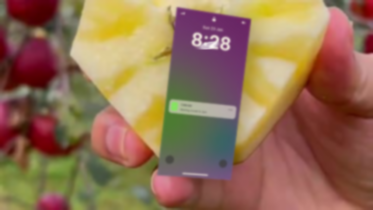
8:28
